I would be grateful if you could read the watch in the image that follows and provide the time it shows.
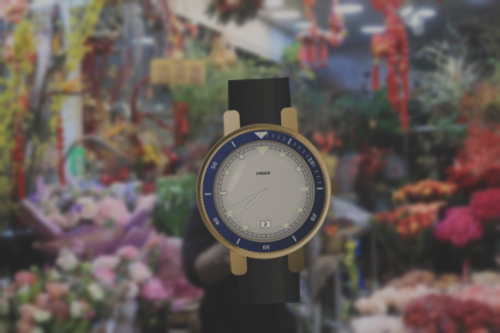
7:41
